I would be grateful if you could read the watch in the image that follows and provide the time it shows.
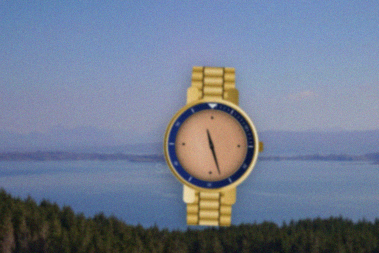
11:27
